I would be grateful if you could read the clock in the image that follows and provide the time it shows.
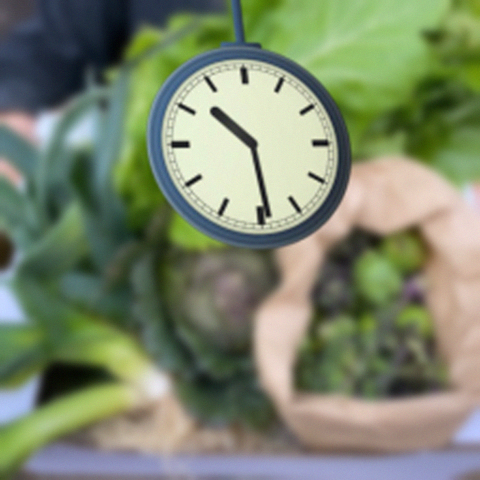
10:29
